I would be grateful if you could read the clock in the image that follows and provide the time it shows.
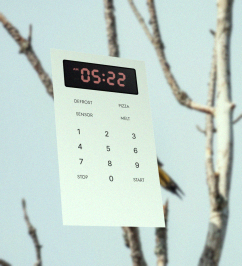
5:22
